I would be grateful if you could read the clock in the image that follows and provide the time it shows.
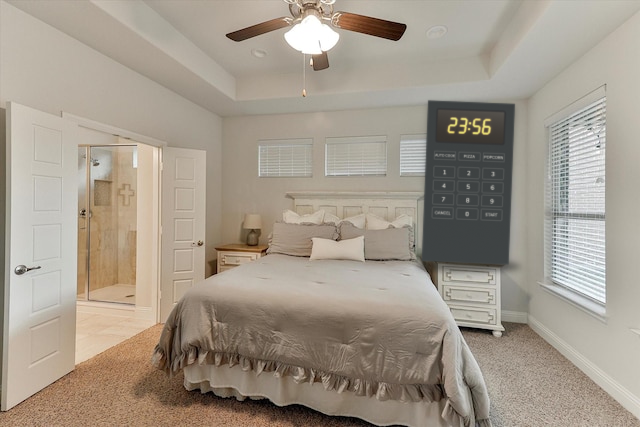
23:56
